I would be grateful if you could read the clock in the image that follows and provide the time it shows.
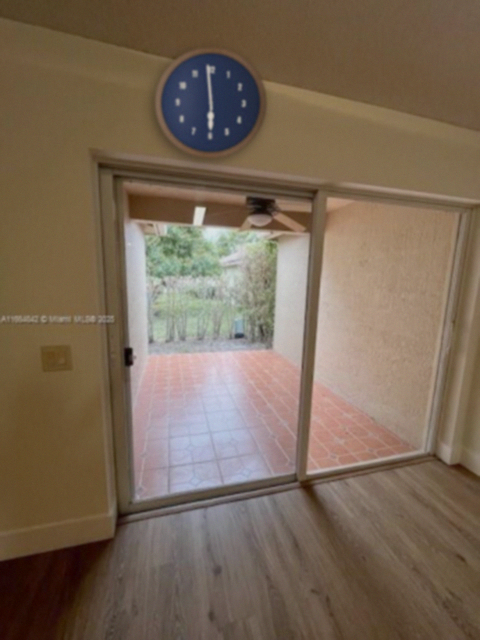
5:59
